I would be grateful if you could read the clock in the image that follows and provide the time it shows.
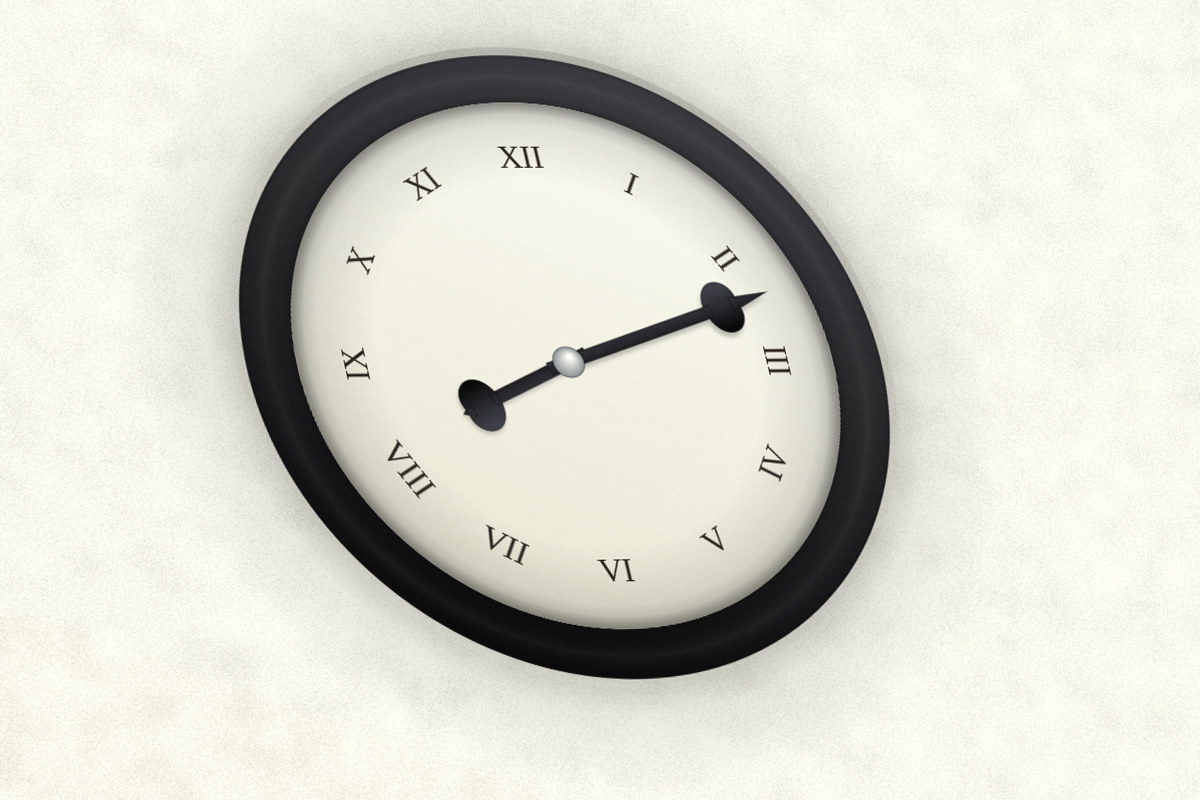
8:12
